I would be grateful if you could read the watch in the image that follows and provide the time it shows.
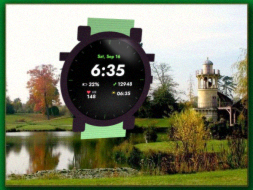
6:35
